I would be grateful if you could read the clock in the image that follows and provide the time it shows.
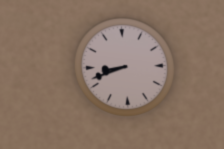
8:42
